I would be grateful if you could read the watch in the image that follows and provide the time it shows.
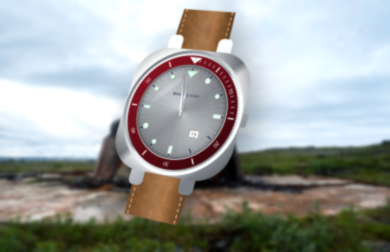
11:58
